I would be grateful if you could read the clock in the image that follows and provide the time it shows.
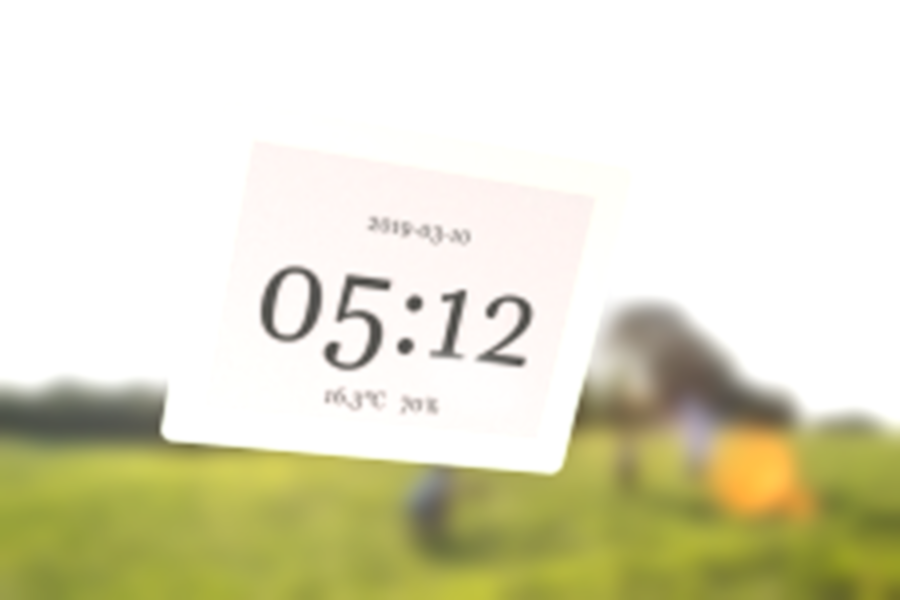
5:12
